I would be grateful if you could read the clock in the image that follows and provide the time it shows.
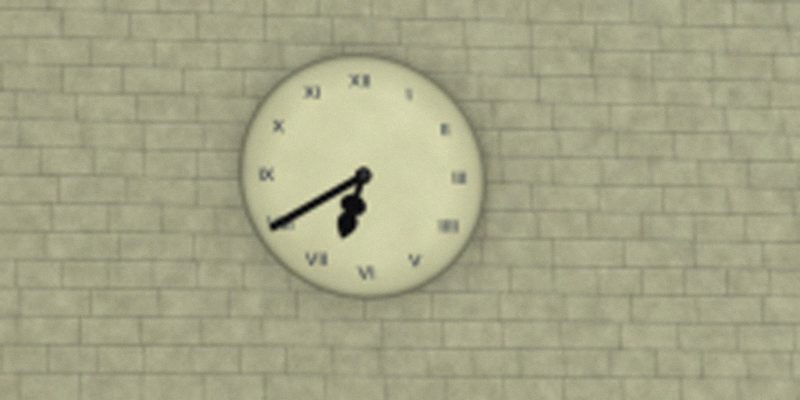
6:40
